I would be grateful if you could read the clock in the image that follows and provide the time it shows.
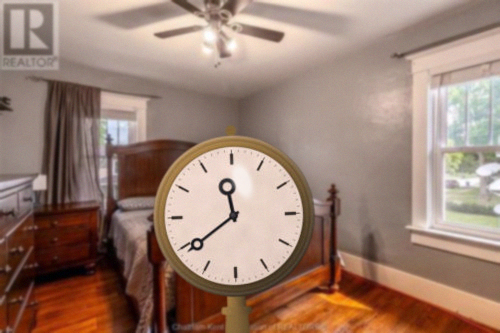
11:39
